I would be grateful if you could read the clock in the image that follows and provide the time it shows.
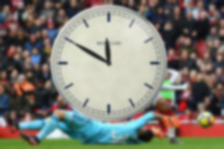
11:50
